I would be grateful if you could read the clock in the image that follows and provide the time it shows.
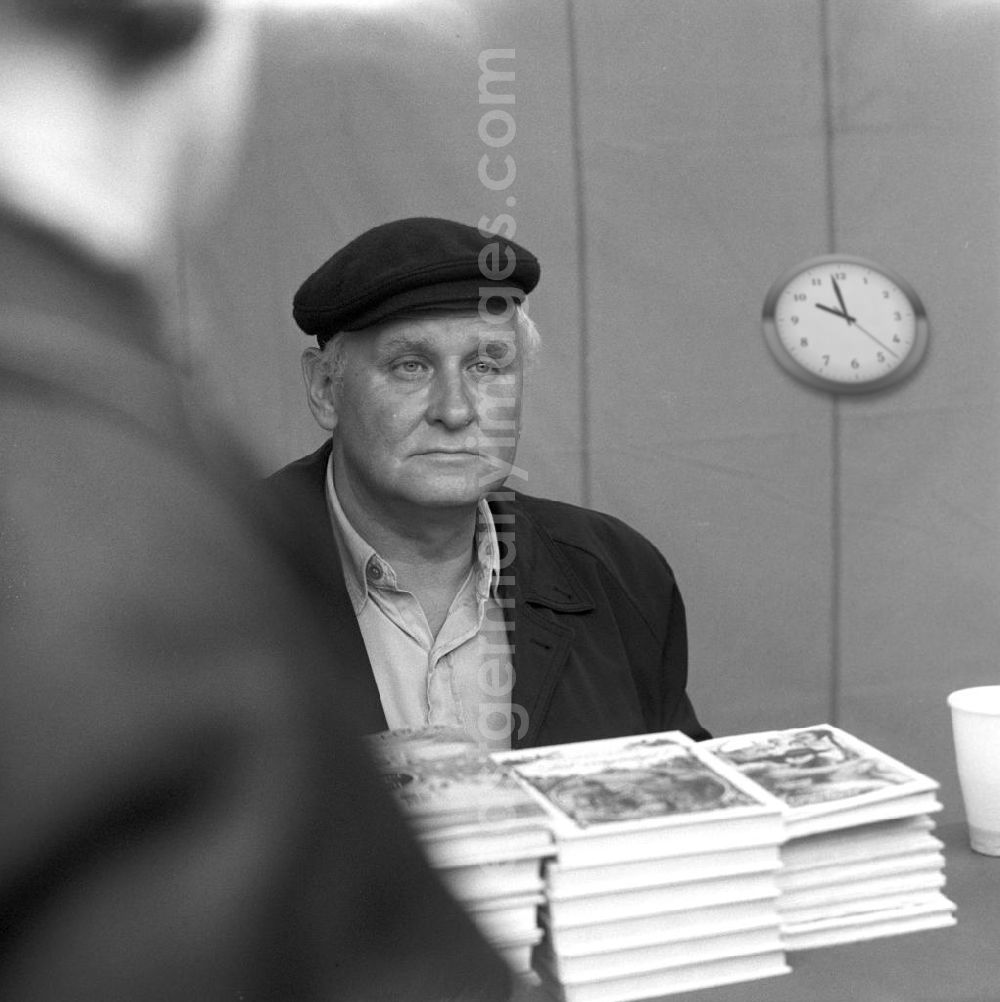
9:58:23
